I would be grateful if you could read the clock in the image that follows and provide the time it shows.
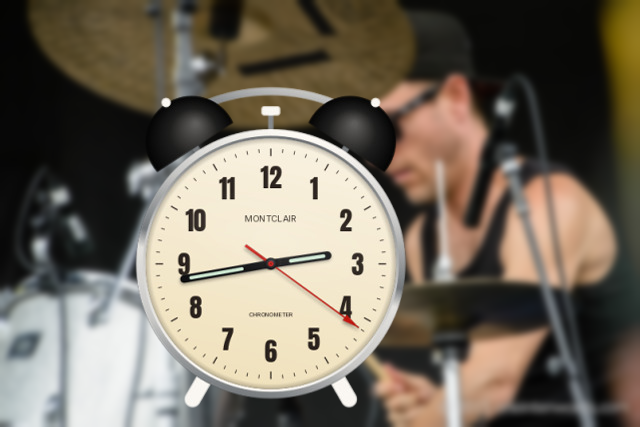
2:43:21
